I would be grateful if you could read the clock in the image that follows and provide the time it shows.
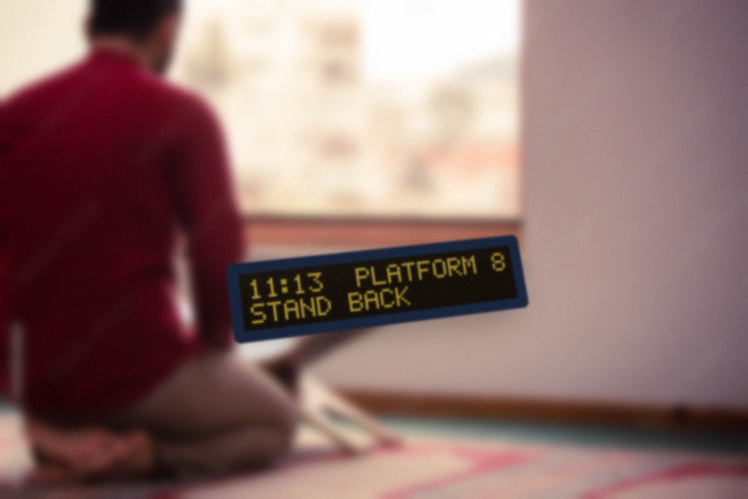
11:13
